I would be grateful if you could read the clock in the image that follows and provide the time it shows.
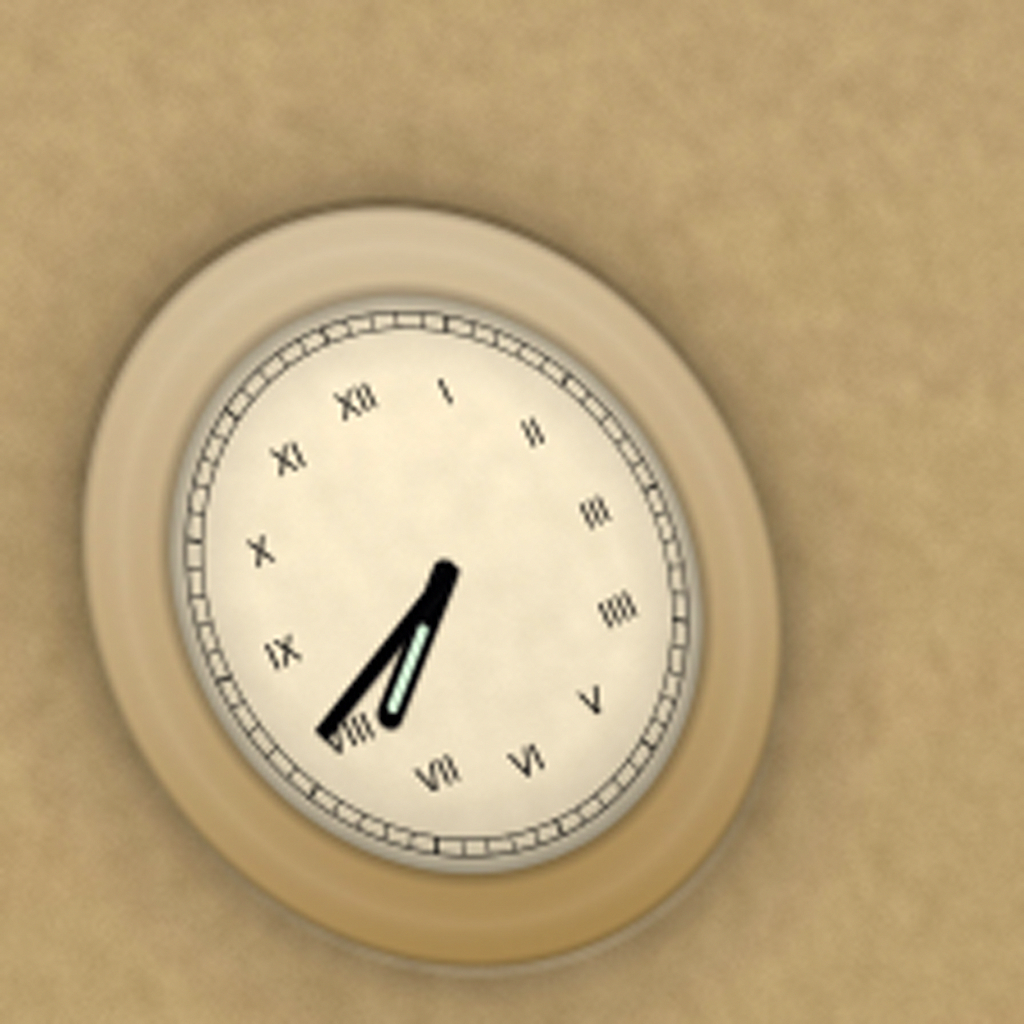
7:41
